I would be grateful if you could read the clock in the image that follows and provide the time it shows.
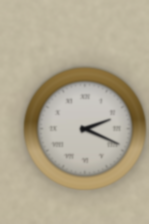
2:19
